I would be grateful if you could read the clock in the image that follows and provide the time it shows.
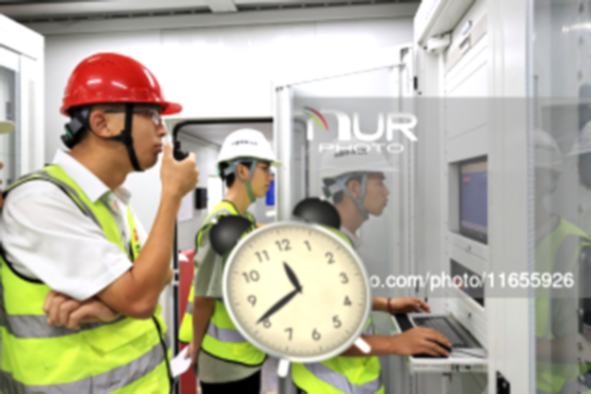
11:41
